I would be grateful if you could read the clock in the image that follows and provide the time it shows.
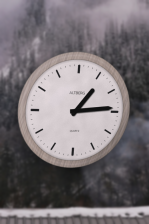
1:14
